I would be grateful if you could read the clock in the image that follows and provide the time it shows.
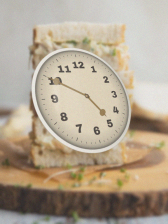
4:50
